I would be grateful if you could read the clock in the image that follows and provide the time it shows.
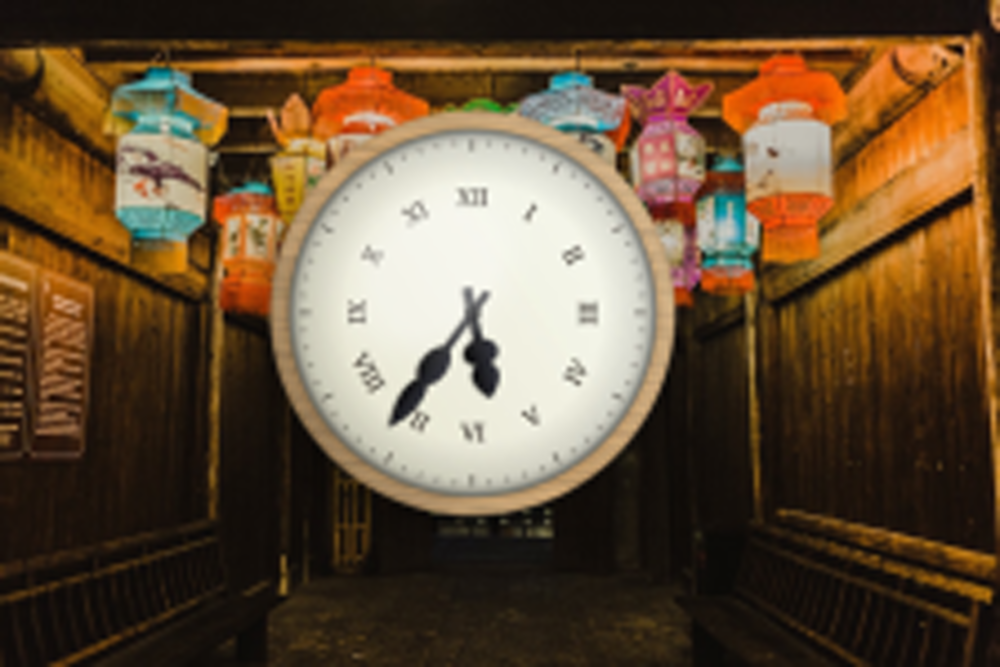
5:36
